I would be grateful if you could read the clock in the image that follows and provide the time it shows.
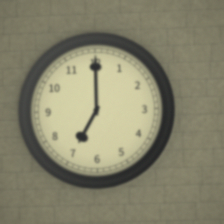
7:00
